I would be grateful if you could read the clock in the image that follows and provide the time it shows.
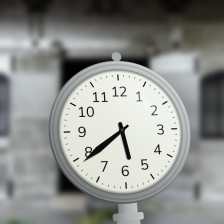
5:39
